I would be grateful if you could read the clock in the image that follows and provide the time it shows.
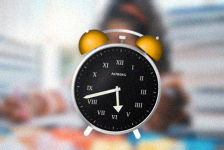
5:42
